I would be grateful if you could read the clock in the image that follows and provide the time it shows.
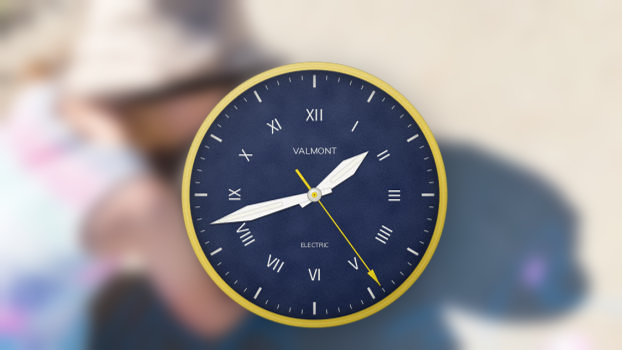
1:42:24
